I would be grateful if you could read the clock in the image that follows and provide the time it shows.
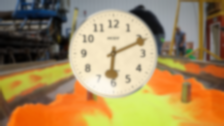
6:11
